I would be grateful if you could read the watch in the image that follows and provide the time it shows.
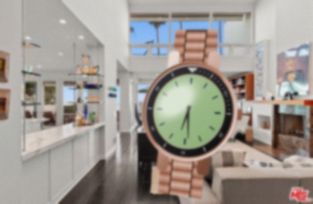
6:29
